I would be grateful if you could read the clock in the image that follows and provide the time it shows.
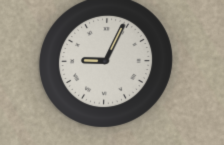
9:04
